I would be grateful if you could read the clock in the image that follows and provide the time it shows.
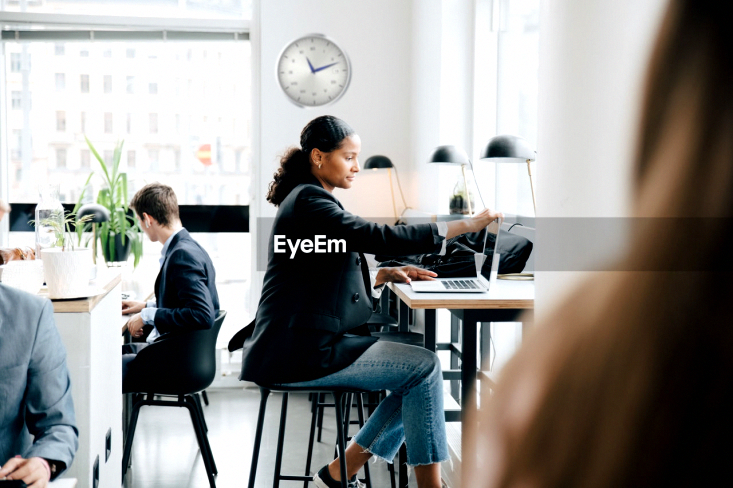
11:12
